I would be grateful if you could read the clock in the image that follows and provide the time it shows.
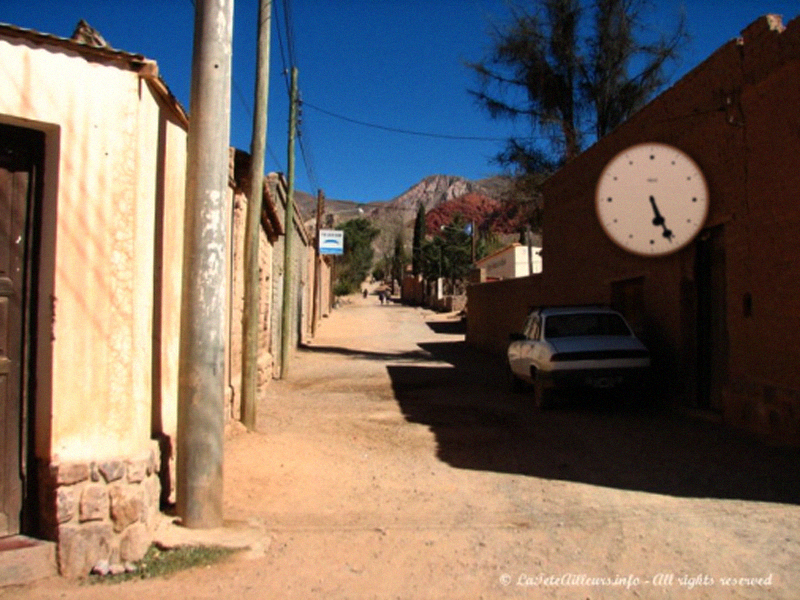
5:26
